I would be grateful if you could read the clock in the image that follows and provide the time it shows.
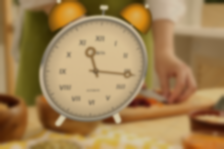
11:16
